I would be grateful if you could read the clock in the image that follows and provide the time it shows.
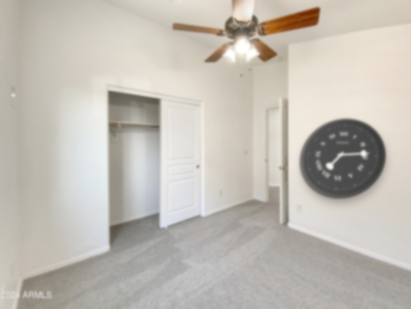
7:14
